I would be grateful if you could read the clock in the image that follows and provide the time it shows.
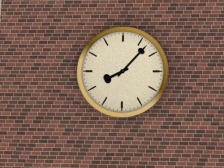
8:07
